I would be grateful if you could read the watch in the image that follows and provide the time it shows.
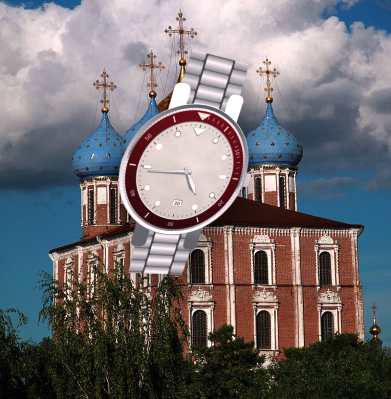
4:44
